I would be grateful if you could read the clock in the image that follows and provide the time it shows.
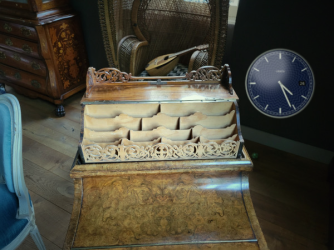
4:26
